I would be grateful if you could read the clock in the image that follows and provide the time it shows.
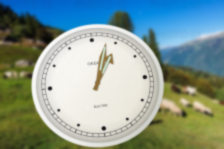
1:03
